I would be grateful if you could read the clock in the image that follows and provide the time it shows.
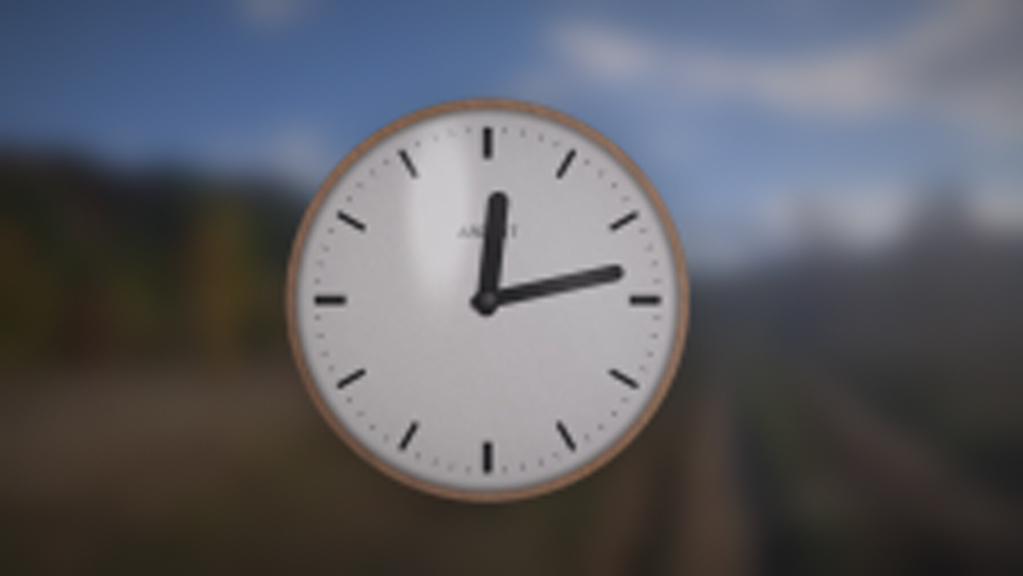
12:13
